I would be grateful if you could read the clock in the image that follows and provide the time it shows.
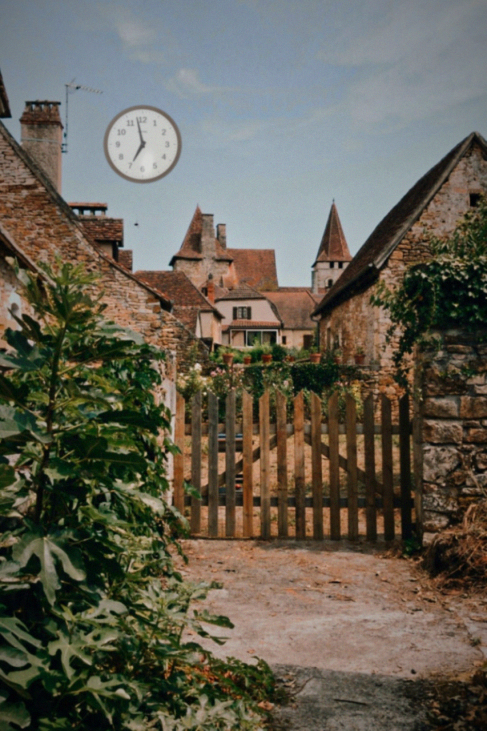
6:58
